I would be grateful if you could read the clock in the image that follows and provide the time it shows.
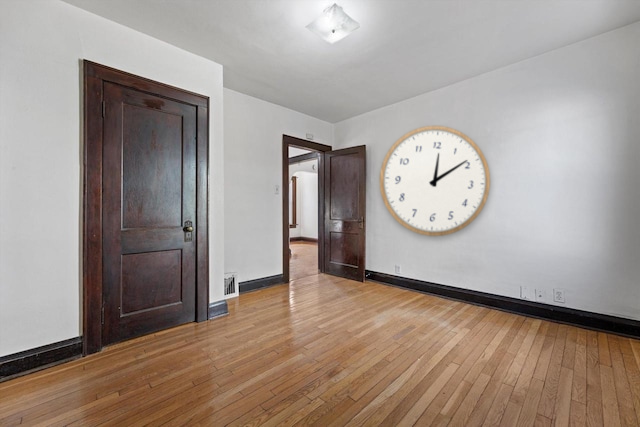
12:09
